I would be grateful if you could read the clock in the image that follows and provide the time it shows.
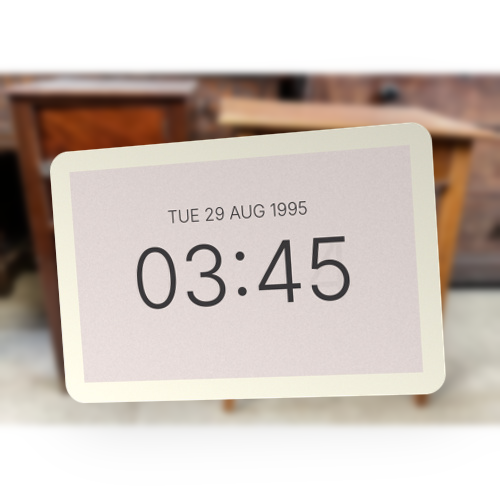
3:45
